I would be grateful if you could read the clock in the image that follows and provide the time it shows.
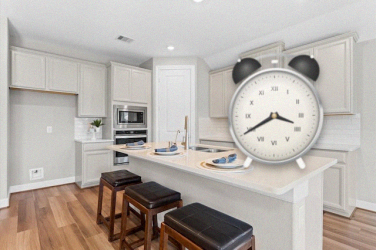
3:40
